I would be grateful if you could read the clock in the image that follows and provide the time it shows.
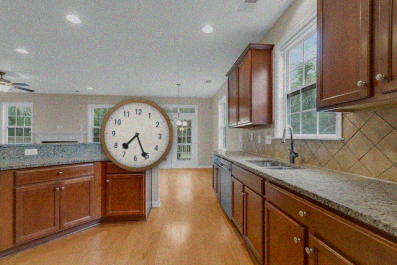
7:26
